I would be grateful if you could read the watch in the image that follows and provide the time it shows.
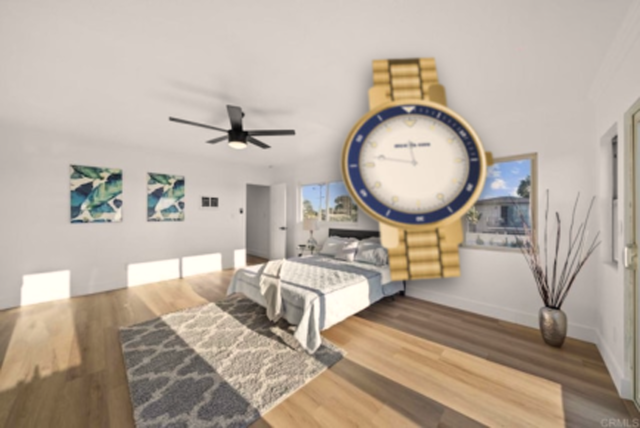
11:47
